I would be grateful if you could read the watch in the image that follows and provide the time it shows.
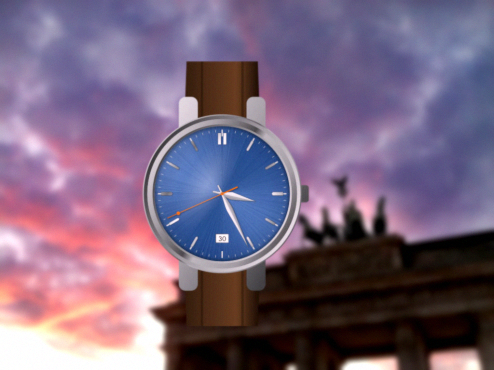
3:25:41
